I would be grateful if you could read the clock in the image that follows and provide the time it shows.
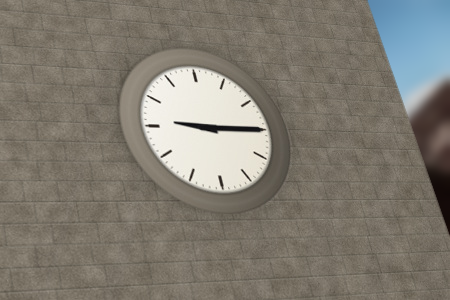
9:15
